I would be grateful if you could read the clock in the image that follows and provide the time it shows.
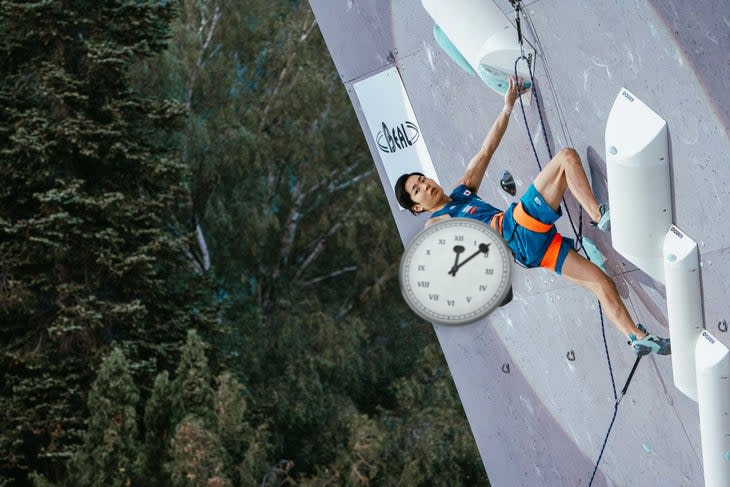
12:08
